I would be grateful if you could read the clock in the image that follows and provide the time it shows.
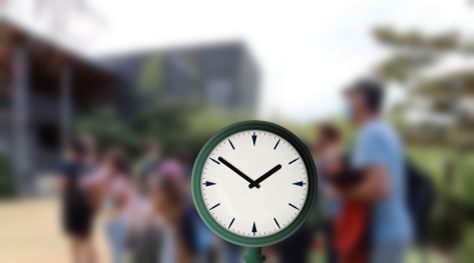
1:51
